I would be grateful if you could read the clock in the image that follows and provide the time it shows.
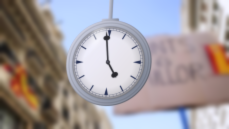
4:59
